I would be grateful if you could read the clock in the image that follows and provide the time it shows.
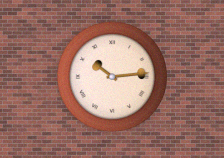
10:14
